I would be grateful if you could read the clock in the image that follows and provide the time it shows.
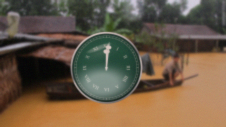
12:01
